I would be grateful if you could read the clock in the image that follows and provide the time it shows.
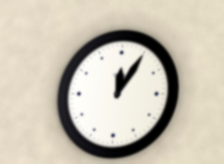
12:05
